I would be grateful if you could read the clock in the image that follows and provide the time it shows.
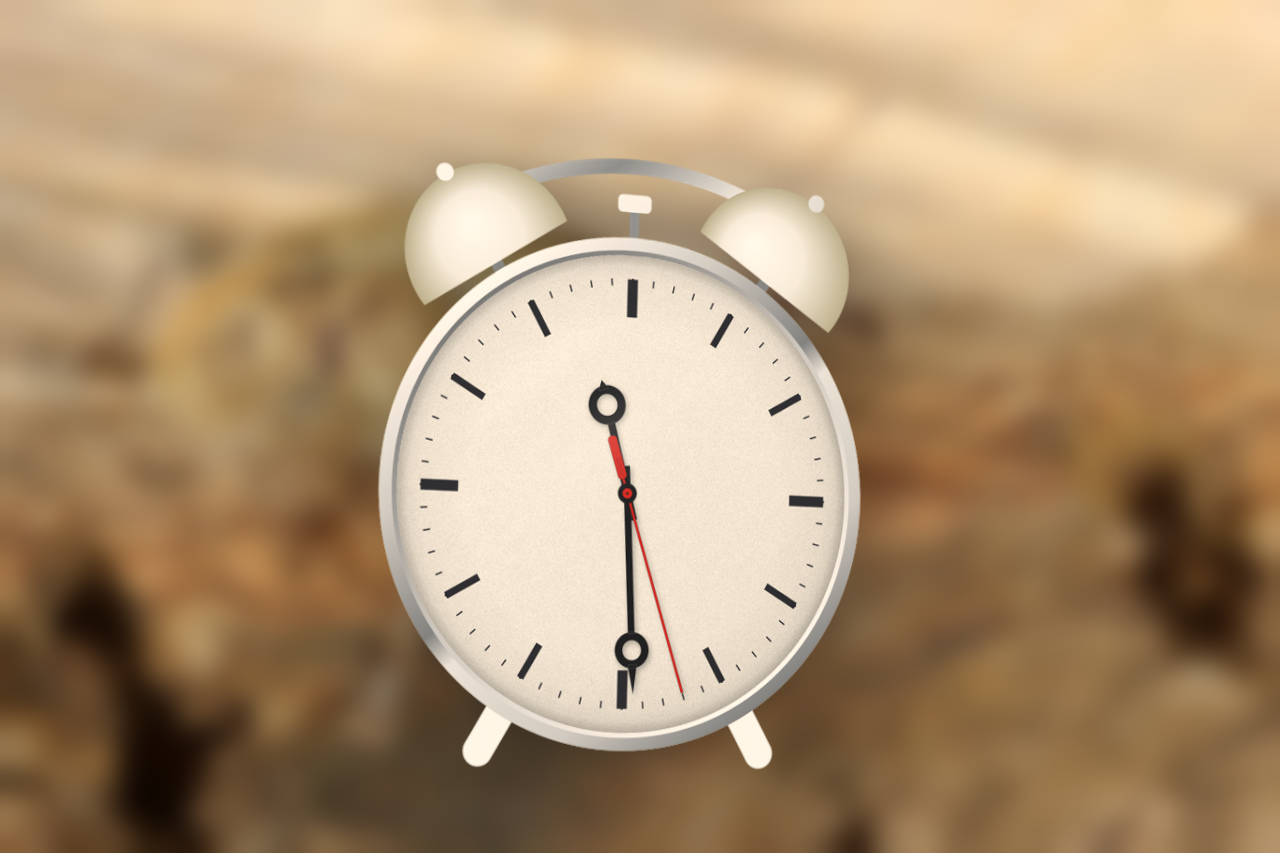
11:29:27
